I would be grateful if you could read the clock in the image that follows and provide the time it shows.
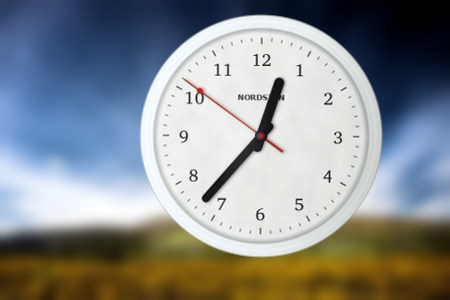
12:36:51
